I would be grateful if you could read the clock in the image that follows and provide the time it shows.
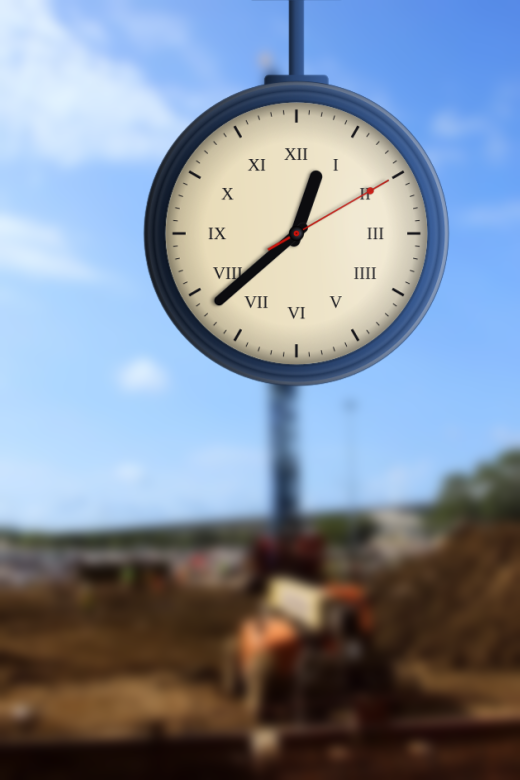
12:38:10
